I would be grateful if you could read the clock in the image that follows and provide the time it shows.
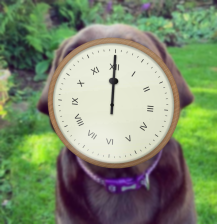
12:00
